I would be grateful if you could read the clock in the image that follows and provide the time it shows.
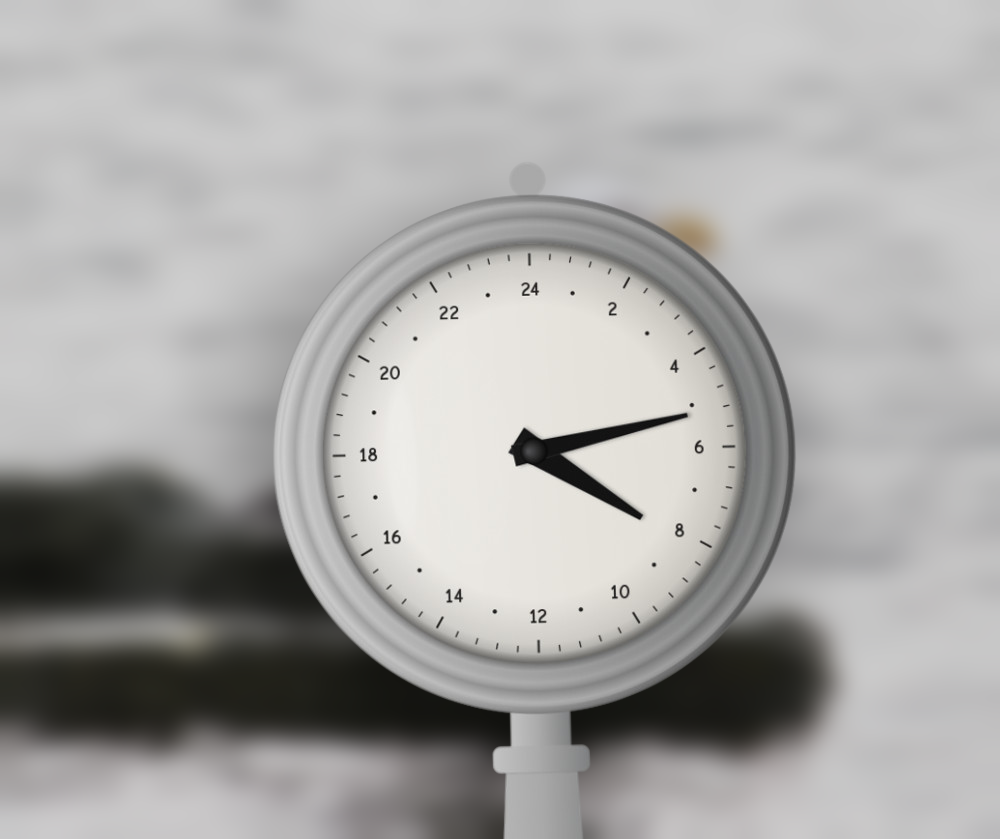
8:13
